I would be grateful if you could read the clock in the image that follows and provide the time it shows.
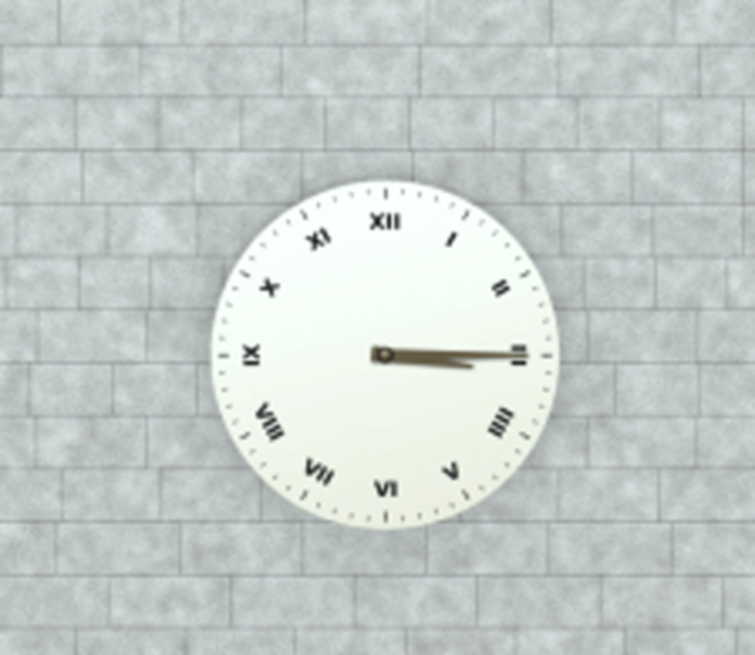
3:15
